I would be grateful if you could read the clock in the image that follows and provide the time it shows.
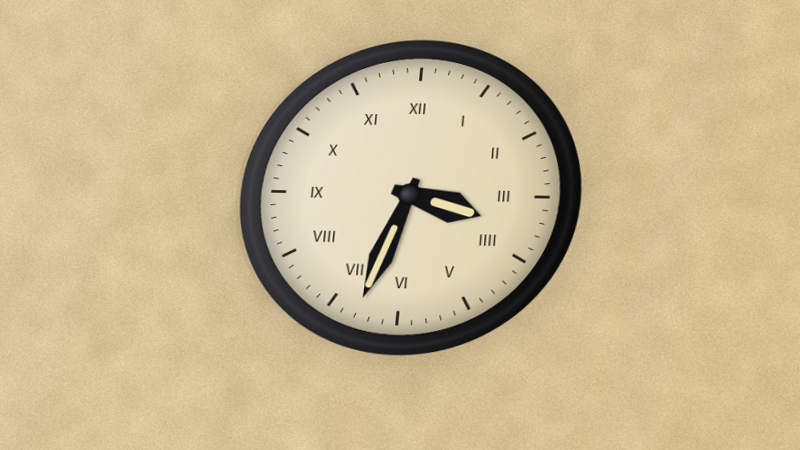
3:33
